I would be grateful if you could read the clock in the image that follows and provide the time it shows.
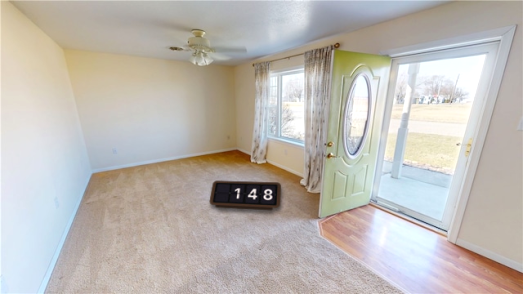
1:48
